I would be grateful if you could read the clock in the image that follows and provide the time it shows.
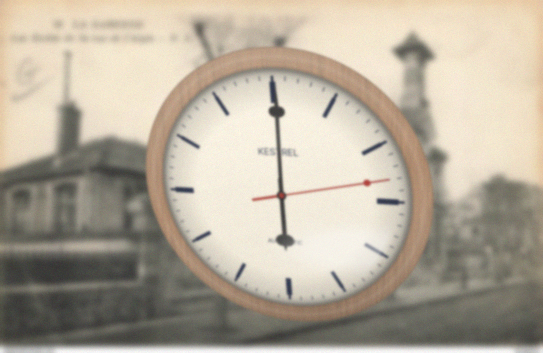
6:00:13
